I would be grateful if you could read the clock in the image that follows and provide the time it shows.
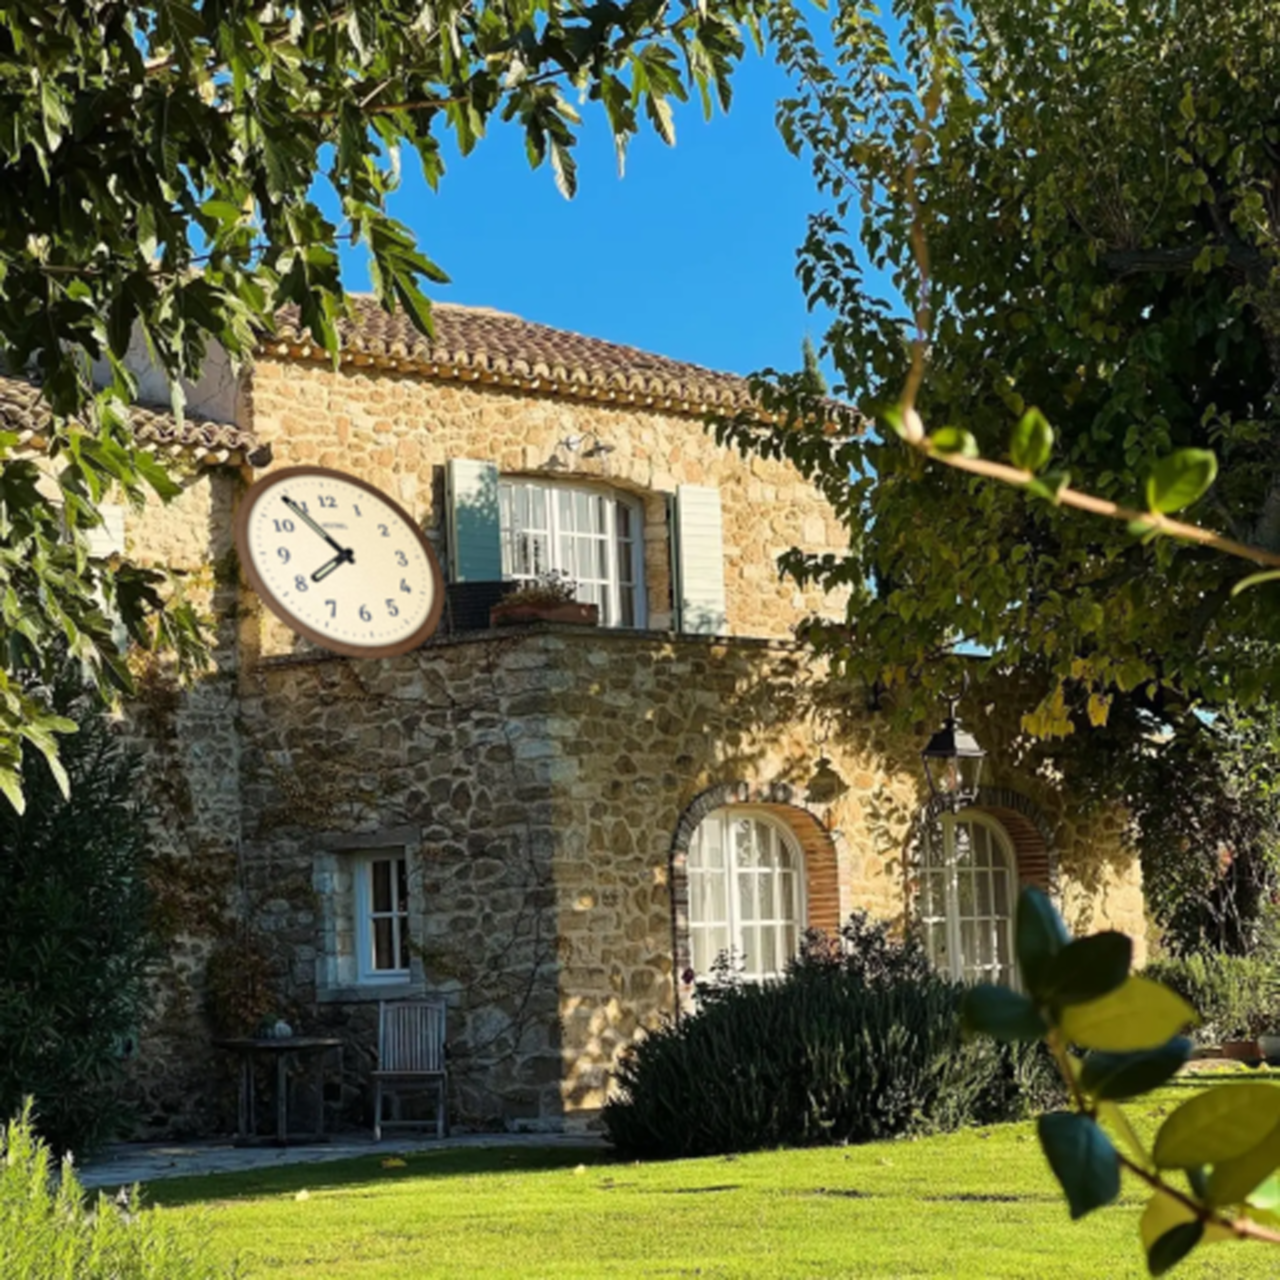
7:54
